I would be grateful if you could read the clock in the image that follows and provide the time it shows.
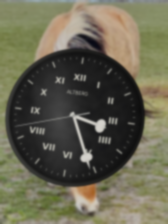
3:25:42
